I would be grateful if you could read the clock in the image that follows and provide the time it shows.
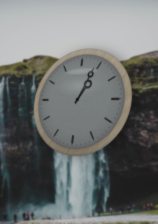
1:04
